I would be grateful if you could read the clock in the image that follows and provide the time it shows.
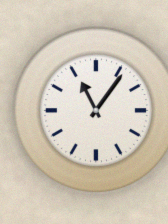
11:06
